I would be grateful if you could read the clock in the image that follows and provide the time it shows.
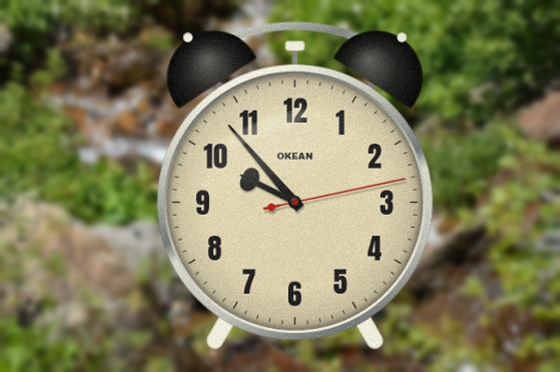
9:53:13
